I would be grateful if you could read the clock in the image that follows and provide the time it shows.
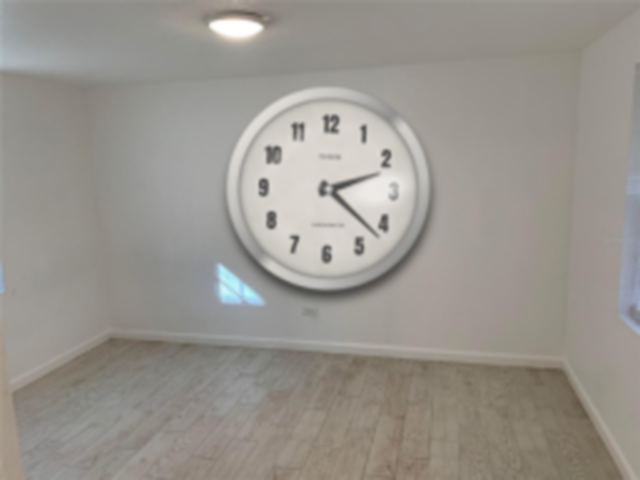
2:22
